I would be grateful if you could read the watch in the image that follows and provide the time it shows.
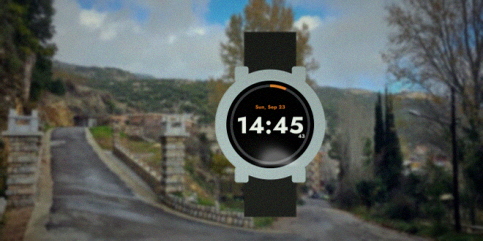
14:45
